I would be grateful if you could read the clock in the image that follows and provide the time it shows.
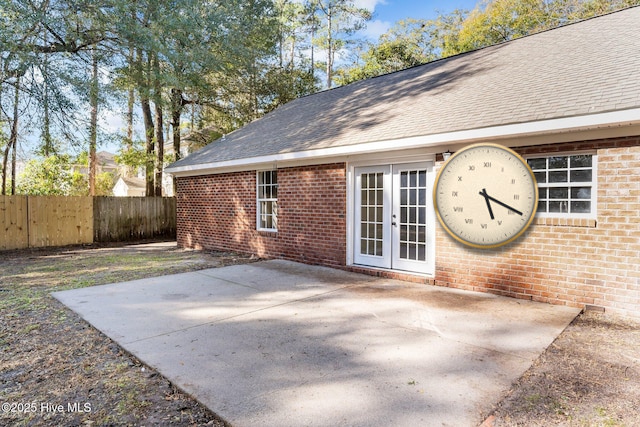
5:19
